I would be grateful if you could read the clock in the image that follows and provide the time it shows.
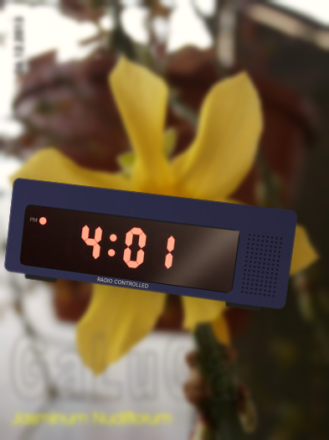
4:01
